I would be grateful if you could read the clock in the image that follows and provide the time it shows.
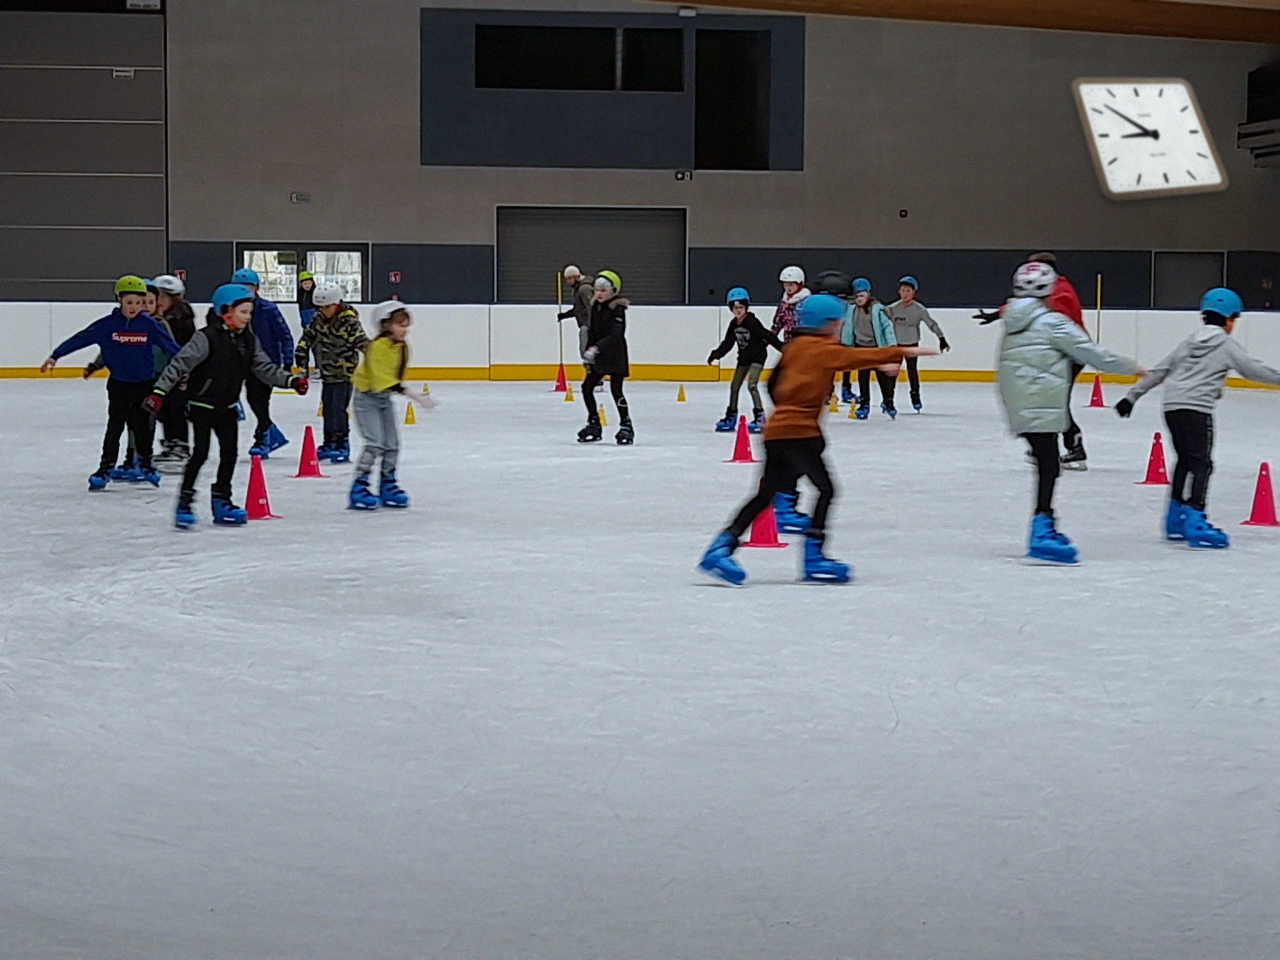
8:52
